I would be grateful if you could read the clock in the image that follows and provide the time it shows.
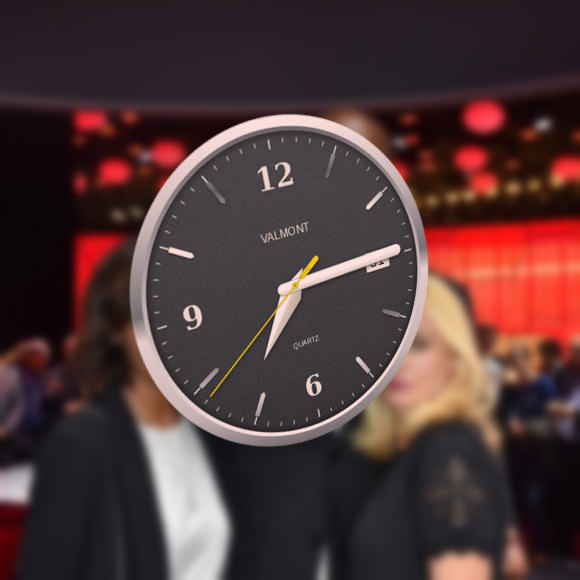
7:14:39
